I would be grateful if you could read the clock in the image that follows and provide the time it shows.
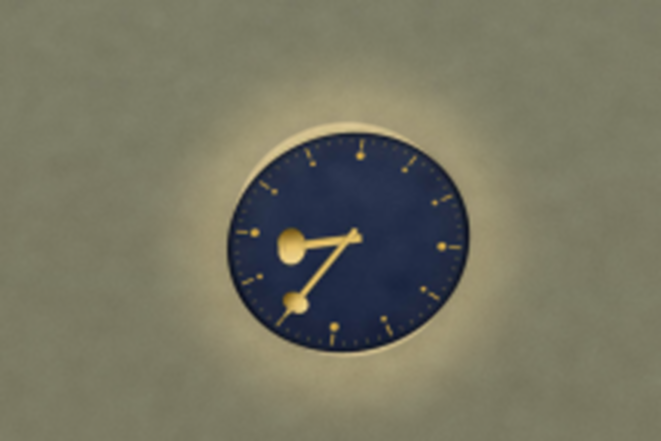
8:35
